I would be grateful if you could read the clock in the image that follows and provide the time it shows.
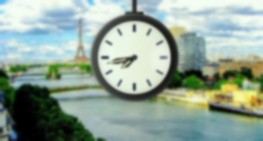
7:43
